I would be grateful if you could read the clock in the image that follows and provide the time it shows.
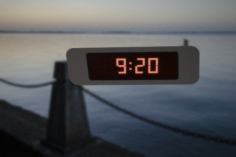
9:20
